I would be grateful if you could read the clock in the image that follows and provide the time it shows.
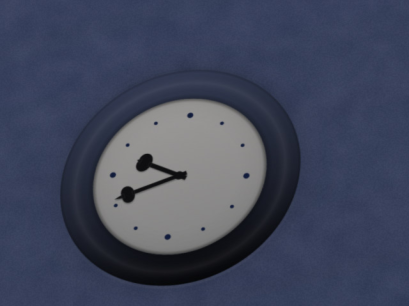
9:41
